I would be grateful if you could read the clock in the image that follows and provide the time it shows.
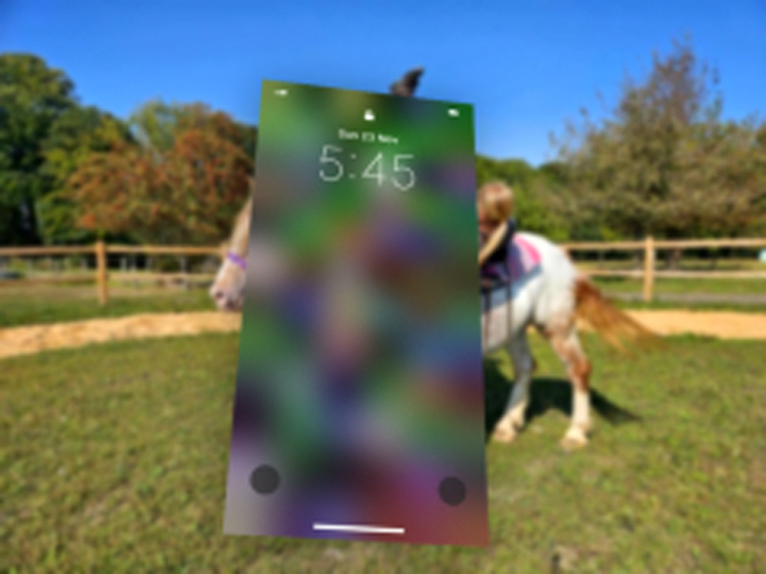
5:45
